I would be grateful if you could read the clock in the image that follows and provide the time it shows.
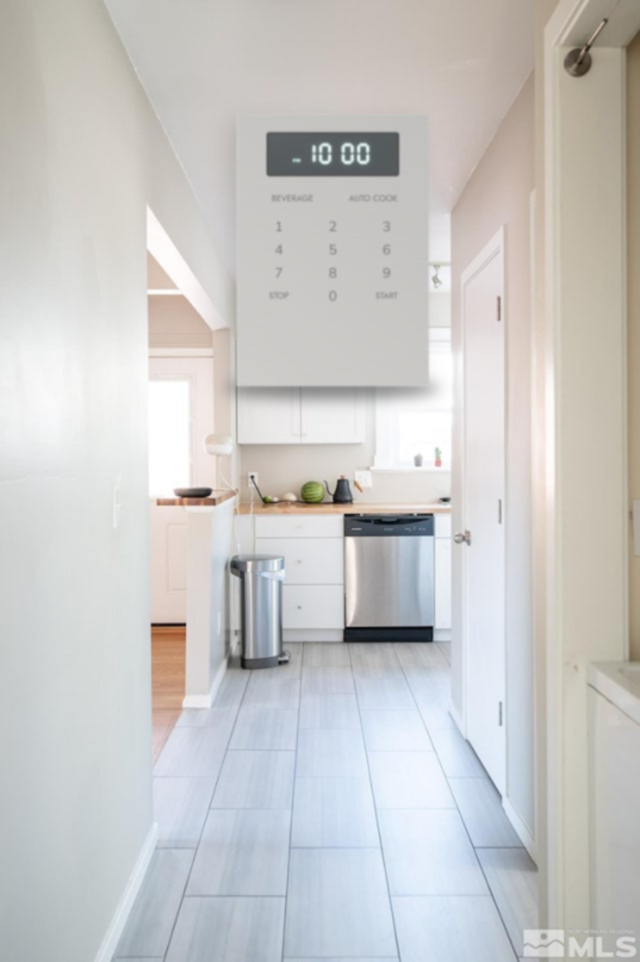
10:00
